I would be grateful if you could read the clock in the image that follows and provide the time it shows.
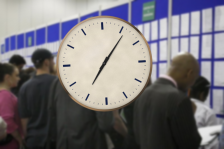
7:06
